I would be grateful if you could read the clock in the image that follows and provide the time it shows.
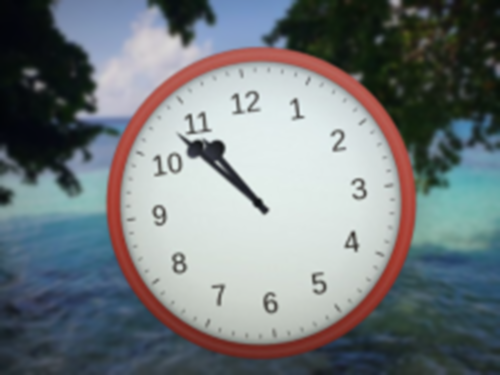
10:53
